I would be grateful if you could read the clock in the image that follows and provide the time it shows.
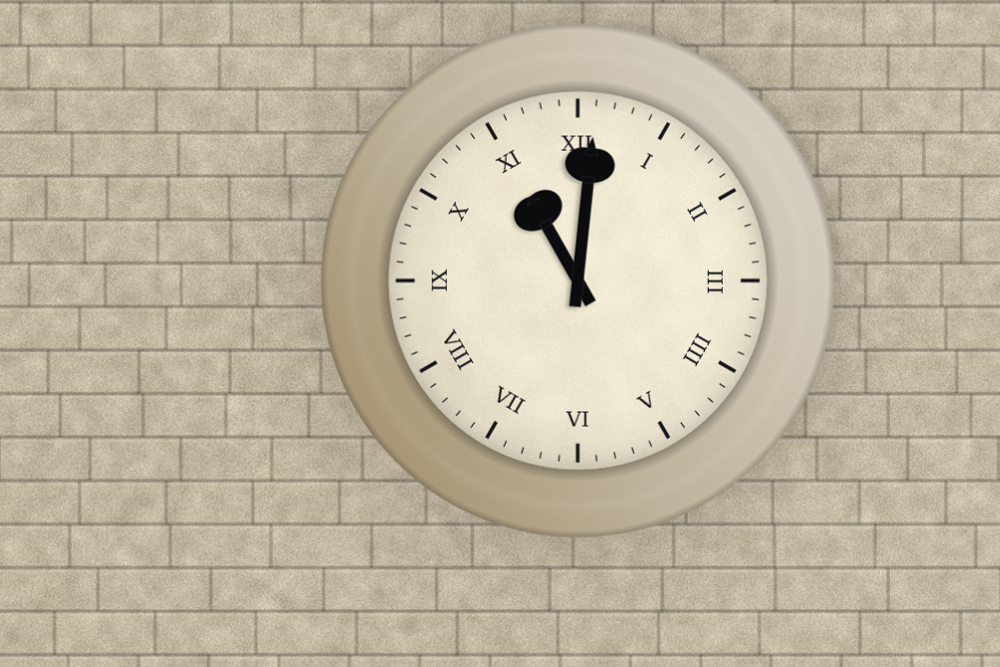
11:01
